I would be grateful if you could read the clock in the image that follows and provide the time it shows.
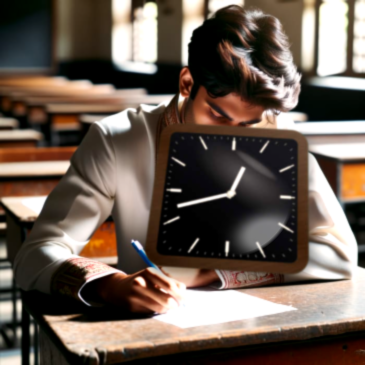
12:42
